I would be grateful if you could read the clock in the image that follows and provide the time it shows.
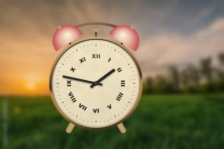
1:47
